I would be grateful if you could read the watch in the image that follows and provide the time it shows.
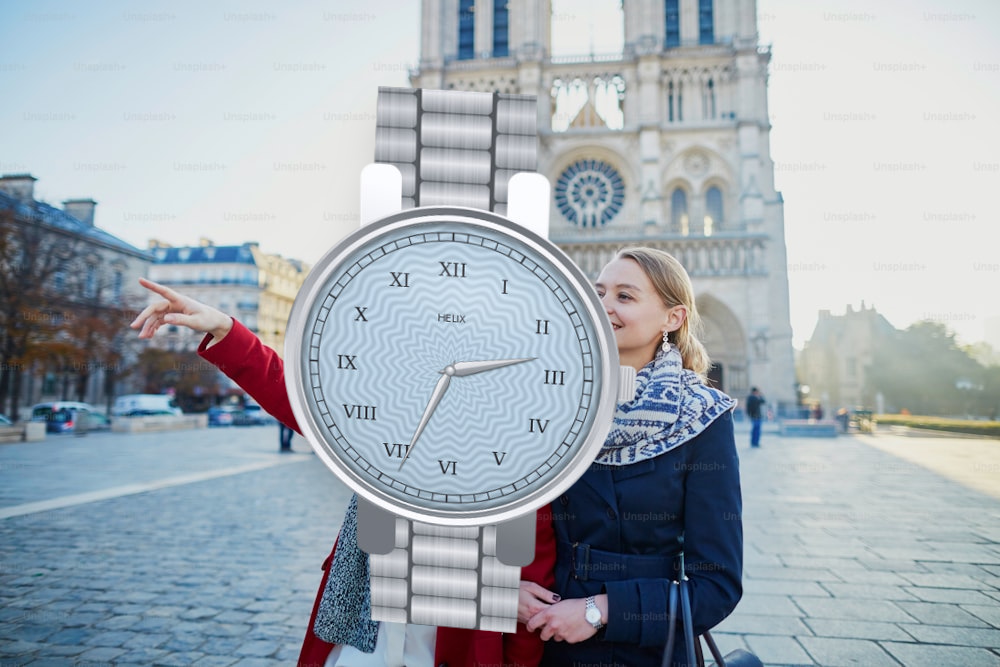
2:34
